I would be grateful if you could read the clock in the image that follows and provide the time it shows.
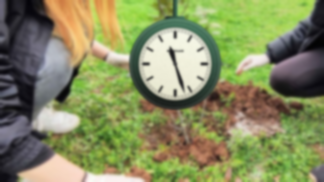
11:27
